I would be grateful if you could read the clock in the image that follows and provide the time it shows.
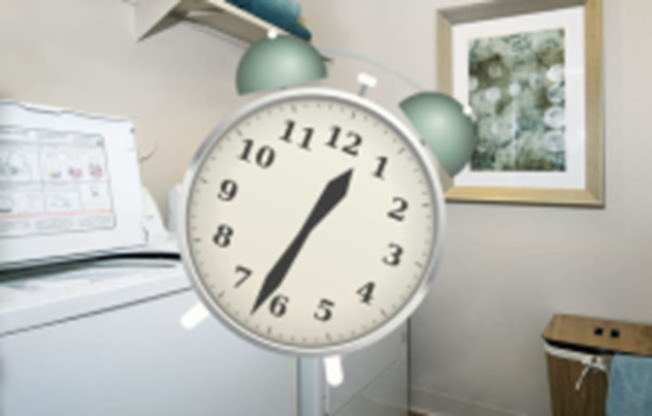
12:32
